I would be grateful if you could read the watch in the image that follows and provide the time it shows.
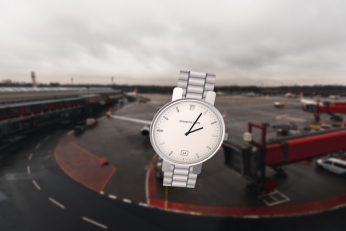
2:04
